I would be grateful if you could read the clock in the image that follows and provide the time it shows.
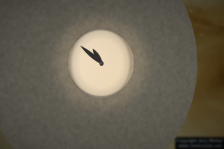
10:51
